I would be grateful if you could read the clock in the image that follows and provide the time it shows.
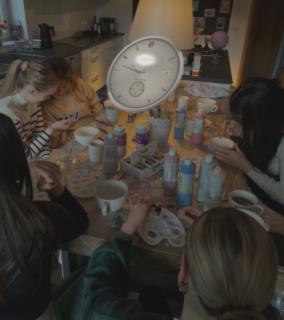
9:47
